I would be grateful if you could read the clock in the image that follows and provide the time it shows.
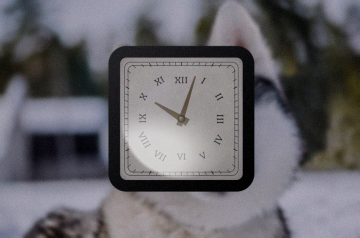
10:03
